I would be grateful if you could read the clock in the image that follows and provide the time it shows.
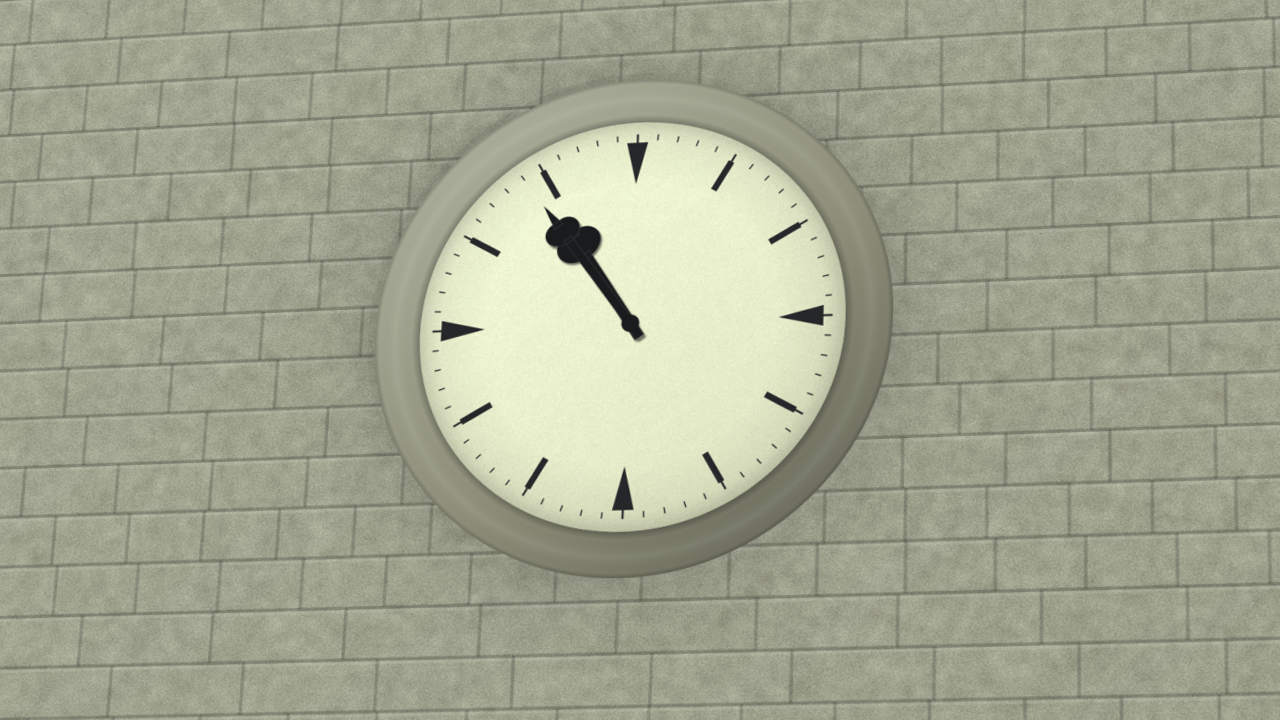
10:54
